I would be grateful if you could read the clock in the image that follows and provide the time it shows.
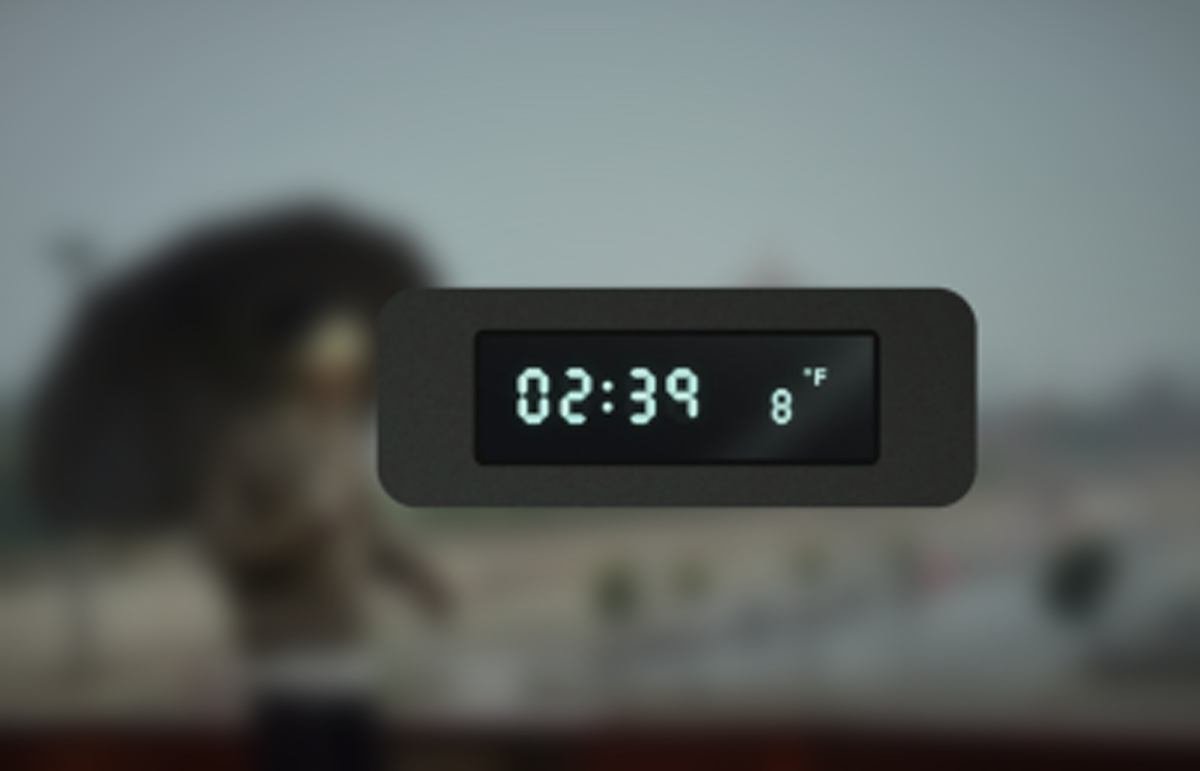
2:39
